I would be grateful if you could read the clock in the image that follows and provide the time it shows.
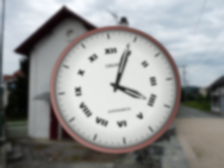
4:04
